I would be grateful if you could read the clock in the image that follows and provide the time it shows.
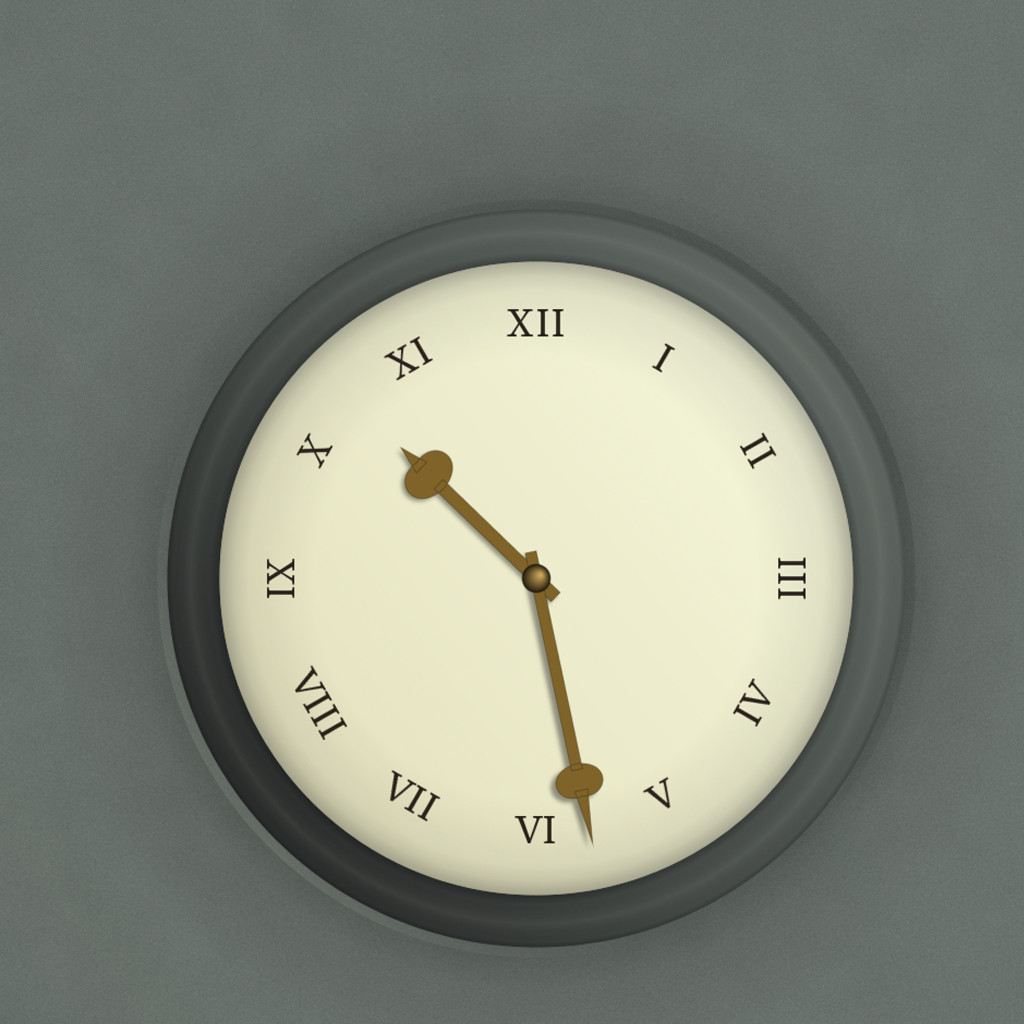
10:28
